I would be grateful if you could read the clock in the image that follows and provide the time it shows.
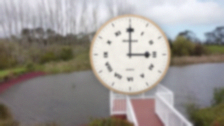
3:00
